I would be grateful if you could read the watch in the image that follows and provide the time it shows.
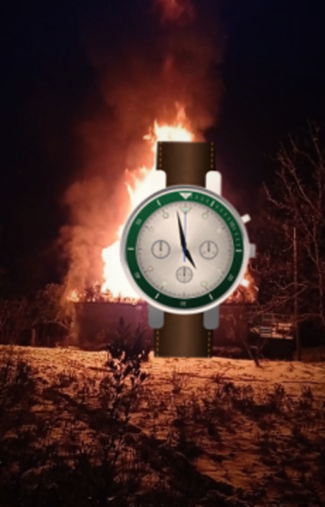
4:58
